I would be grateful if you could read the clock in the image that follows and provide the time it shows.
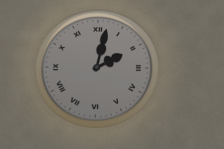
2:02
